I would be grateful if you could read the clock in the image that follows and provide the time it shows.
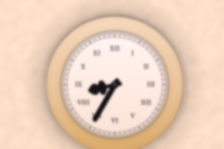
8:35
